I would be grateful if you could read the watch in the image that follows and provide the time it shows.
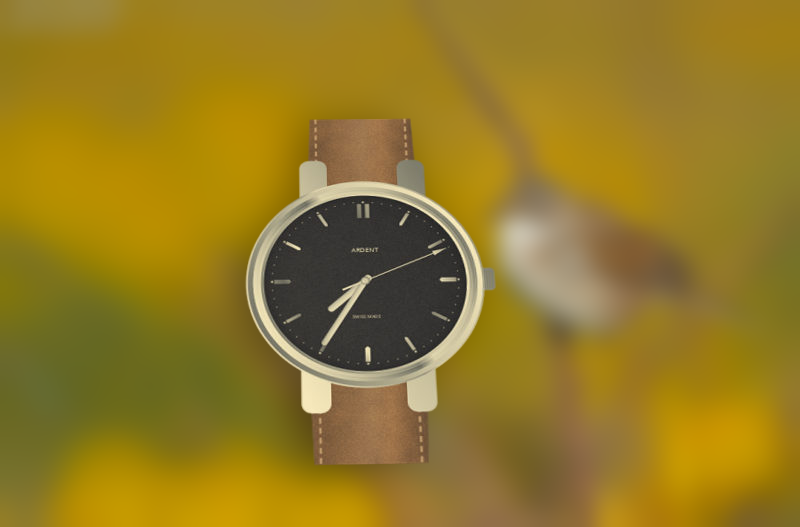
7:35:11
